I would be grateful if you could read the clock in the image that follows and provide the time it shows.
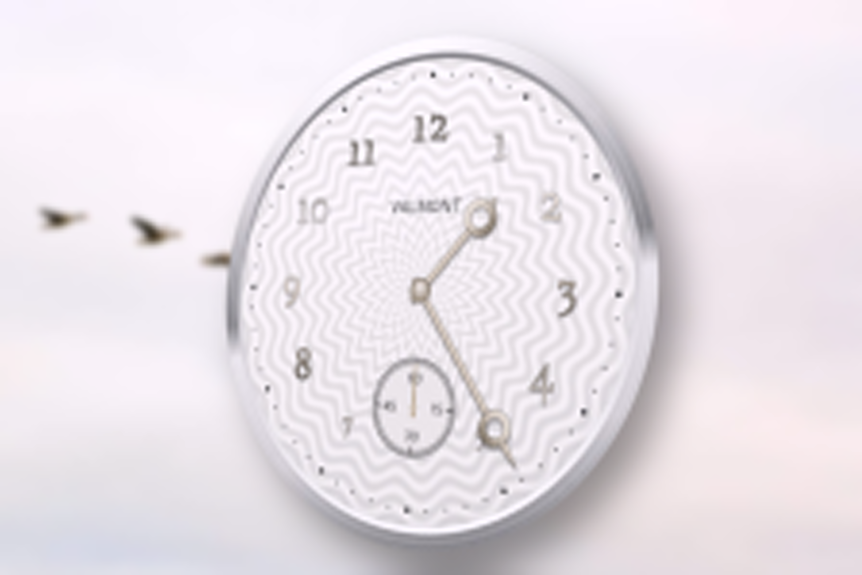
1:24
